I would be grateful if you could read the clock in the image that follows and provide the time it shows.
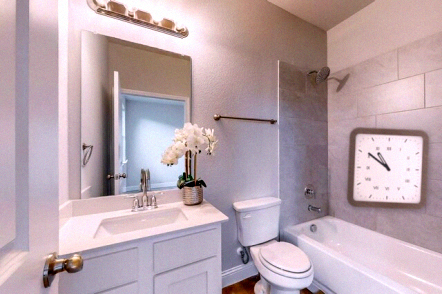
10:51
